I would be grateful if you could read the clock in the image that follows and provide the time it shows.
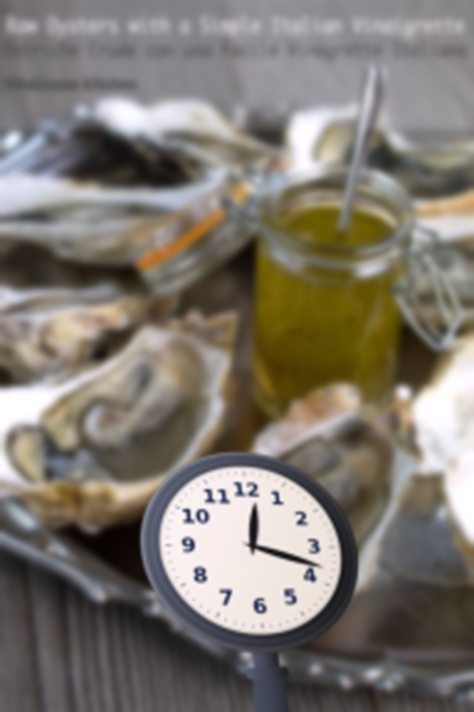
12:18
